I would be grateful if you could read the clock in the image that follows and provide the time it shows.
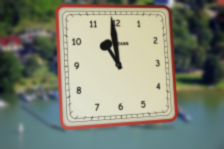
10:59
